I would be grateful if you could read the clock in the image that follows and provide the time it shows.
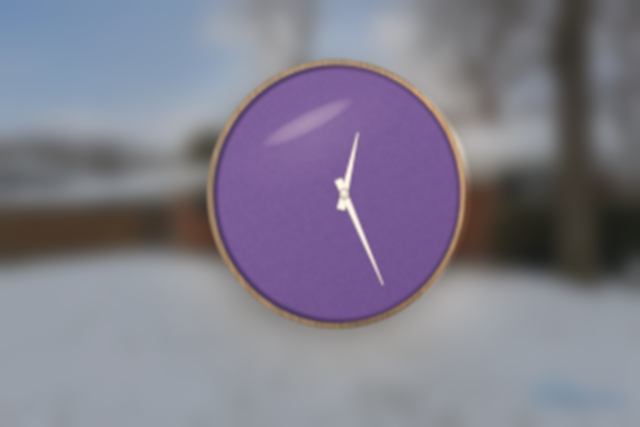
12:26
